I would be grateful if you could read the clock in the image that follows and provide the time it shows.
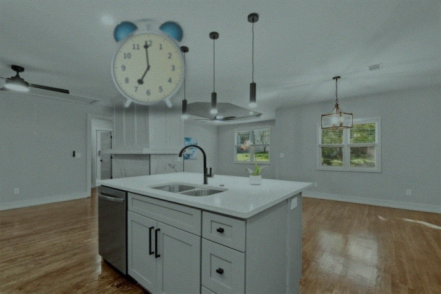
6:59
